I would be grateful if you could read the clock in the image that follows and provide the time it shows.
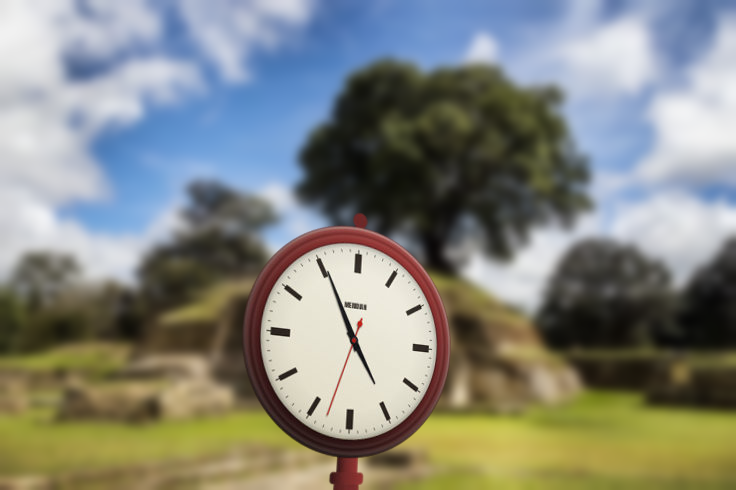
4:55:33
